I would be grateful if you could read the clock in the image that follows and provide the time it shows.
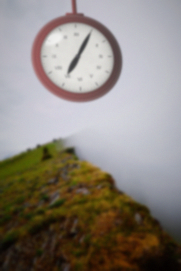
7:05
